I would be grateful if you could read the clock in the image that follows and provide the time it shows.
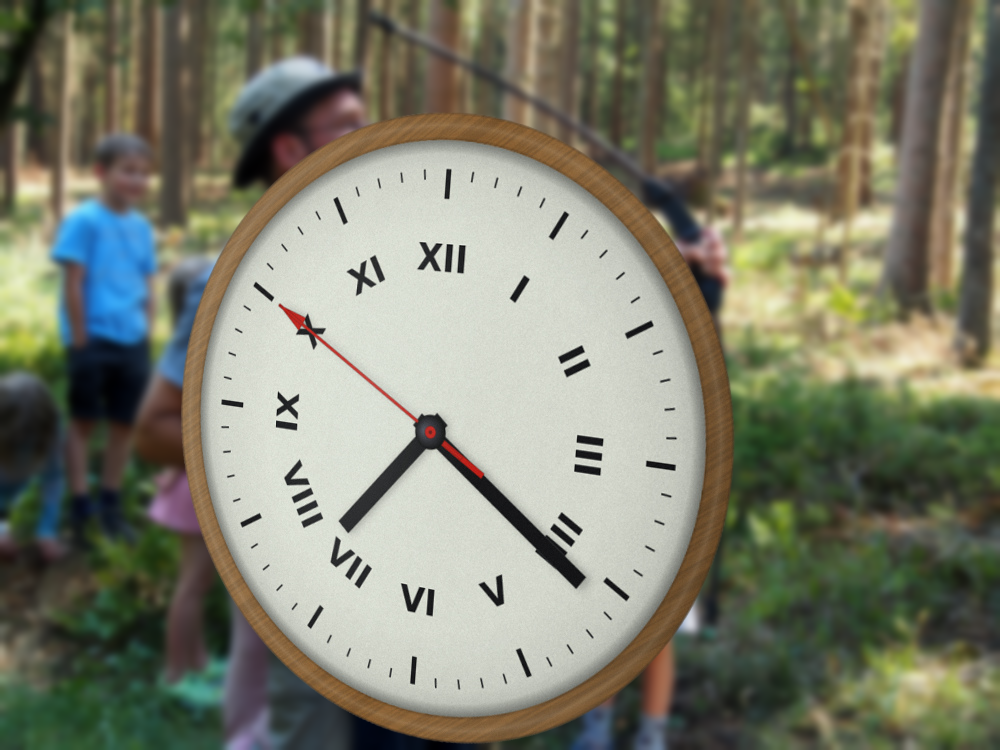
7:20:50
